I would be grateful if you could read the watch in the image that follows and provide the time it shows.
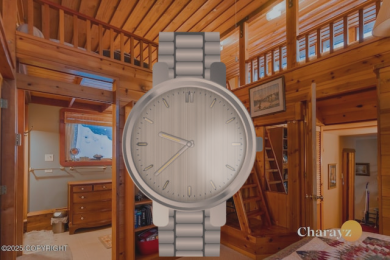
9:38
